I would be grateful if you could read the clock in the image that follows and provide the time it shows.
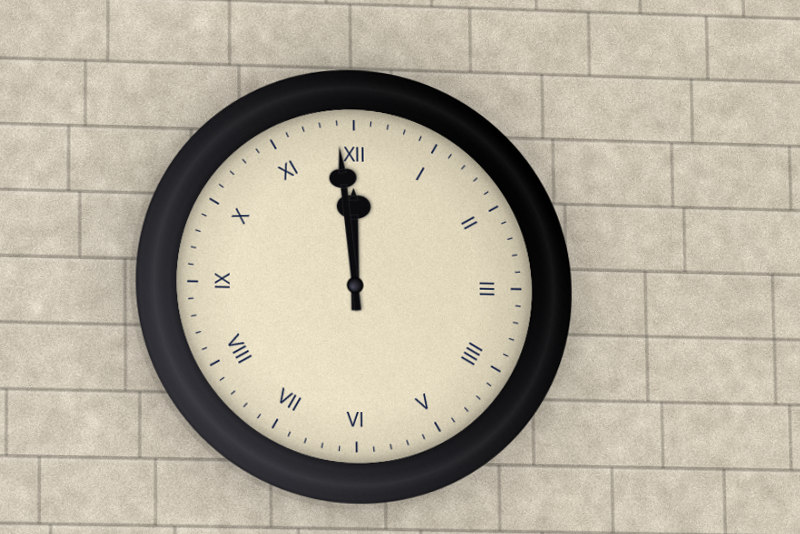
11:59
